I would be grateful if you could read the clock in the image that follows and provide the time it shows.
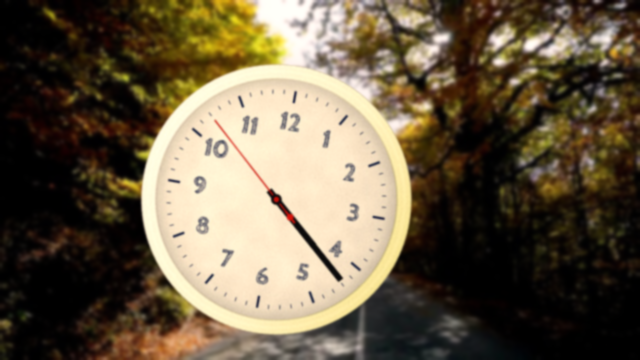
4:21:52
